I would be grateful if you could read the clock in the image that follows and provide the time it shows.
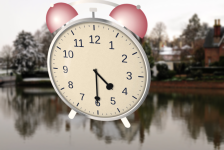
4:30
